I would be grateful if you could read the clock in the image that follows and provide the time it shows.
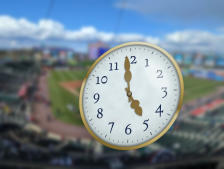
4:59
